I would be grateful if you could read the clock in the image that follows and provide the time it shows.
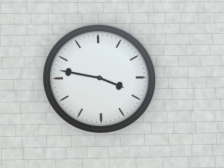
3:47
